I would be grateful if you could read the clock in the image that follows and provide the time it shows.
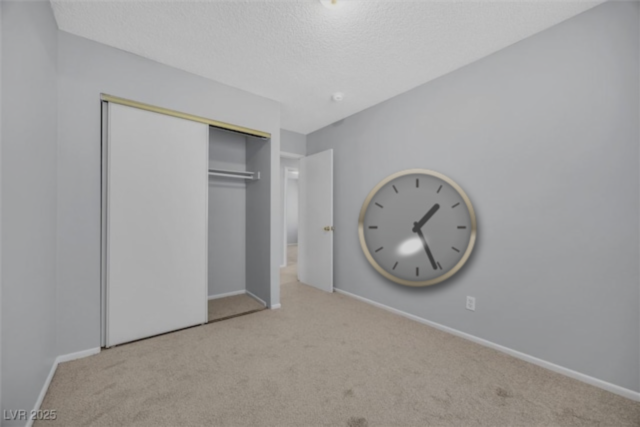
1:26
